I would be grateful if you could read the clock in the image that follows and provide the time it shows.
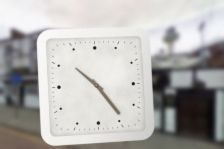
10:24
